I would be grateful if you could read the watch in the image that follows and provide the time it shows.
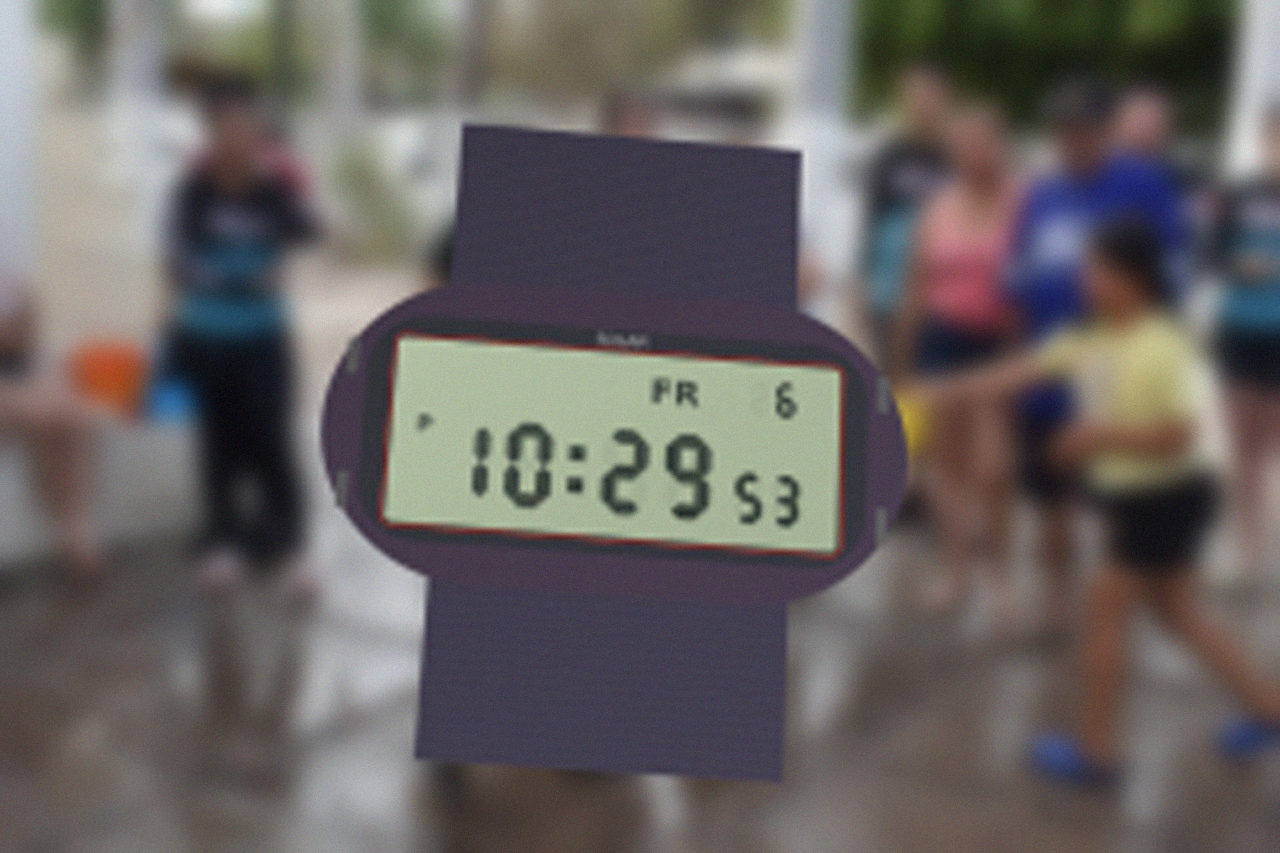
10:29:53
